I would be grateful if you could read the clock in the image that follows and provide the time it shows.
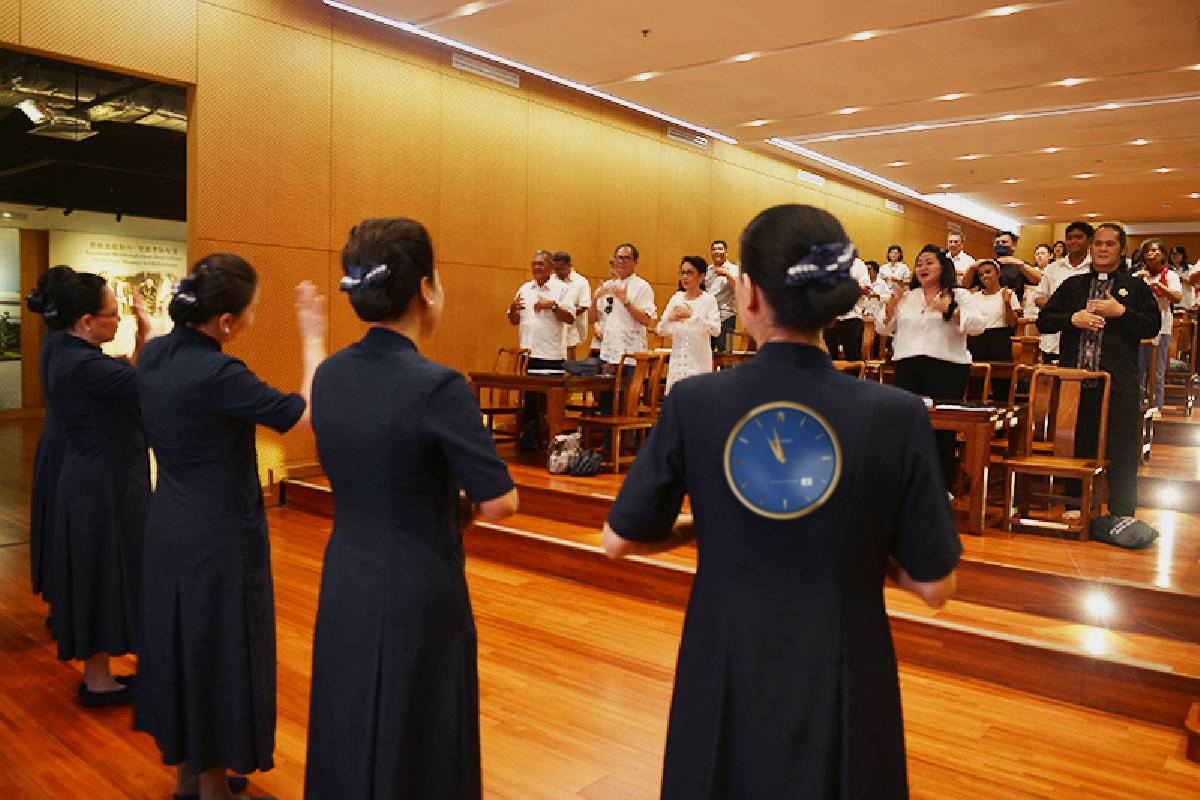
10:58
